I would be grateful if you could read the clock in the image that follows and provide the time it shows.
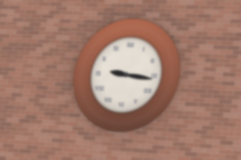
9:16
